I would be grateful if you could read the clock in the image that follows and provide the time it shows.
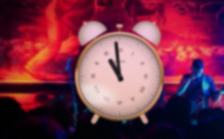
10:59
